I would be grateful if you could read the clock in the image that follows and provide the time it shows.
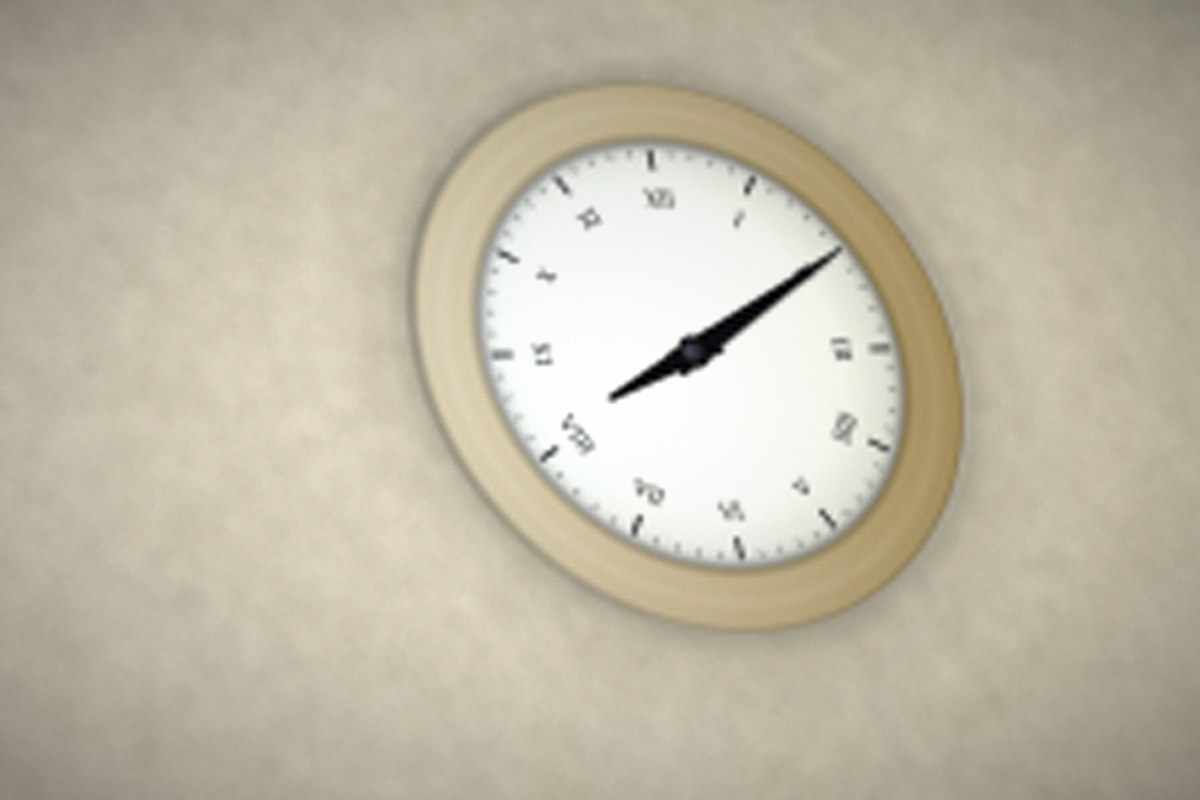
8:10
